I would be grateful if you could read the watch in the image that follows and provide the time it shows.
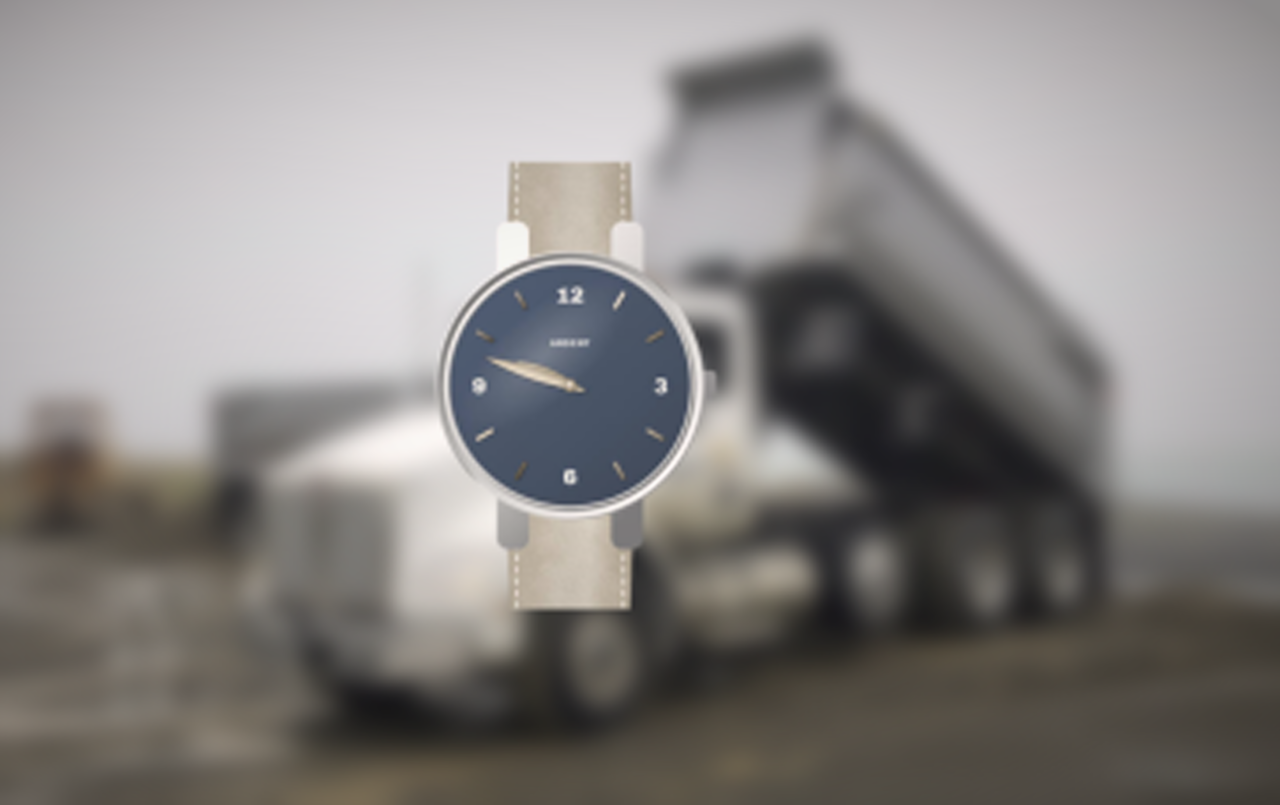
9:48
